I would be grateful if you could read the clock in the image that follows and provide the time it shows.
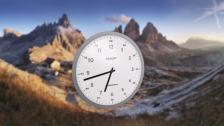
6:43
